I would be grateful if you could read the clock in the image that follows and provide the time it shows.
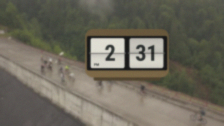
2:31
